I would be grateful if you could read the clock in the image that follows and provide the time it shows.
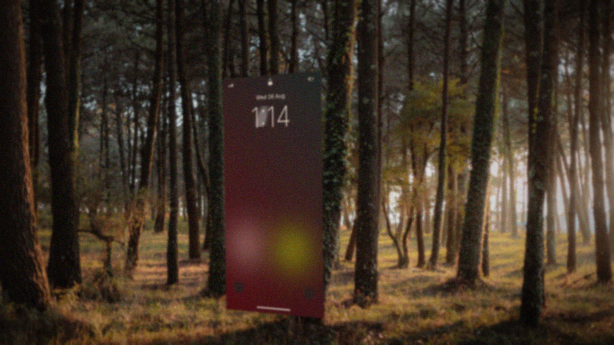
1:14
